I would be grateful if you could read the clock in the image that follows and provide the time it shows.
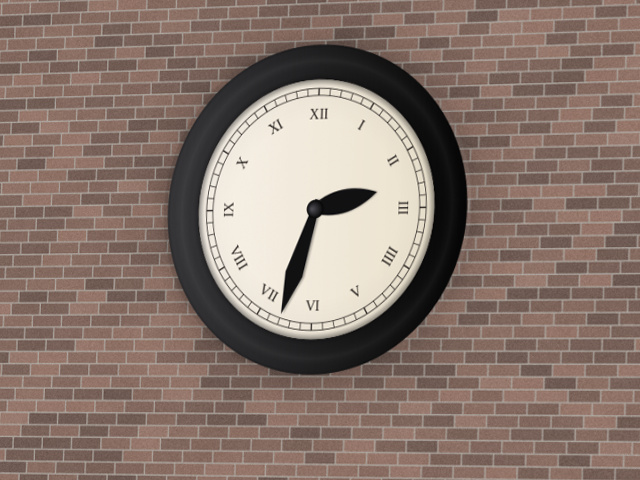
2:33
